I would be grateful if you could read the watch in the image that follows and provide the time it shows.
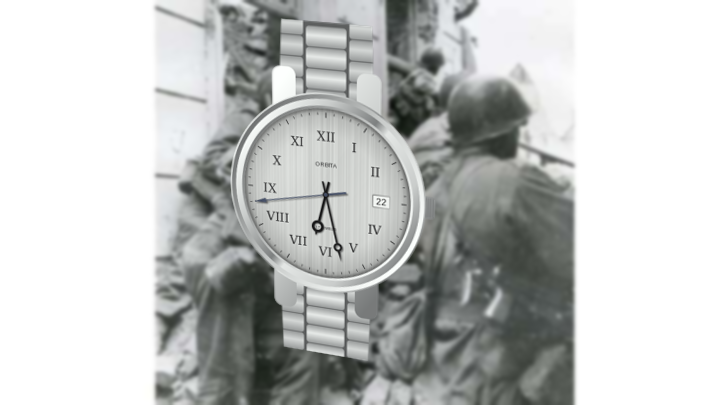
6:27:43
